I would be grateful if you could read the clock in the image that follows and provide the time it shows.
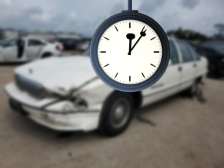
12:06
